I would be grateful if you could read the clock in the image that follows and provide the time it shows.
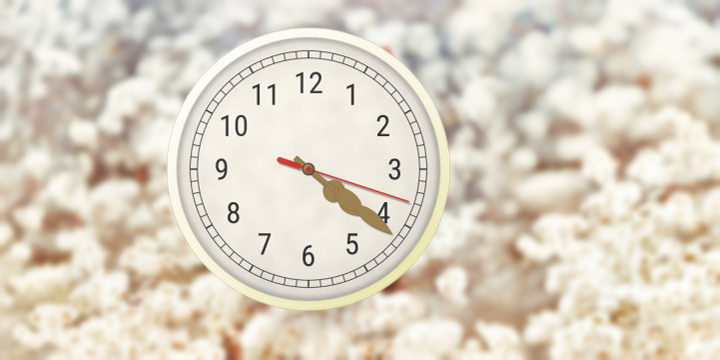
4:21:18
